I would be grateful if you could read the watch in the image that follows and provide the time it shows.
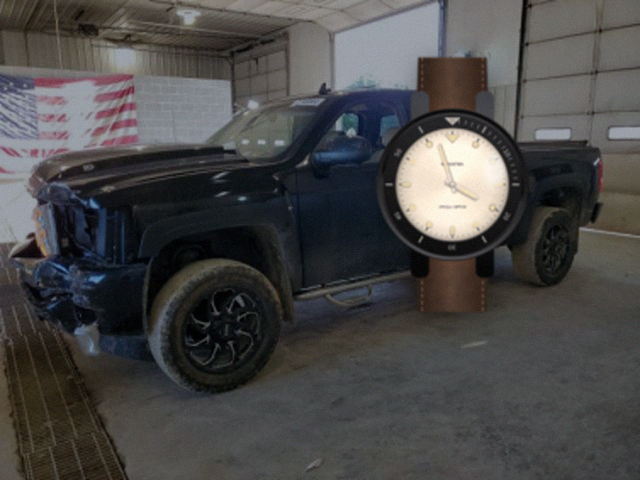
3:57
